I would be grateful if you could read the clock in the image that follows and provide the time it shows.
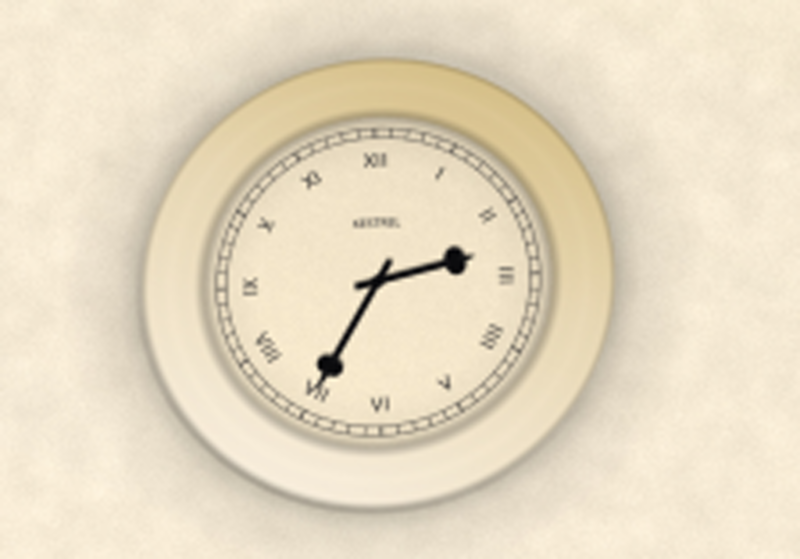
2:35
